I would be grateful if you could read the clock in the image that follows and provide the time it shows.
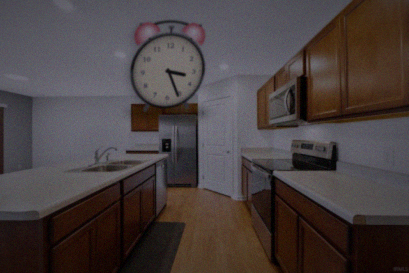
3:26
